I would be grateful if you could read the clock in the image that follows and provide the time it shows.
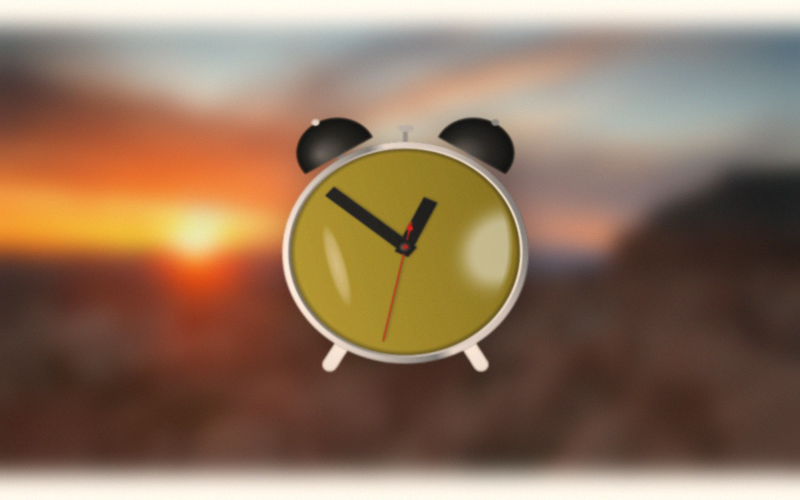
12:51:32
